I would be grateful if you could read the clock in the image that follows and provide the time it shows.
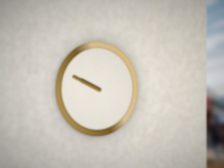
9:49
